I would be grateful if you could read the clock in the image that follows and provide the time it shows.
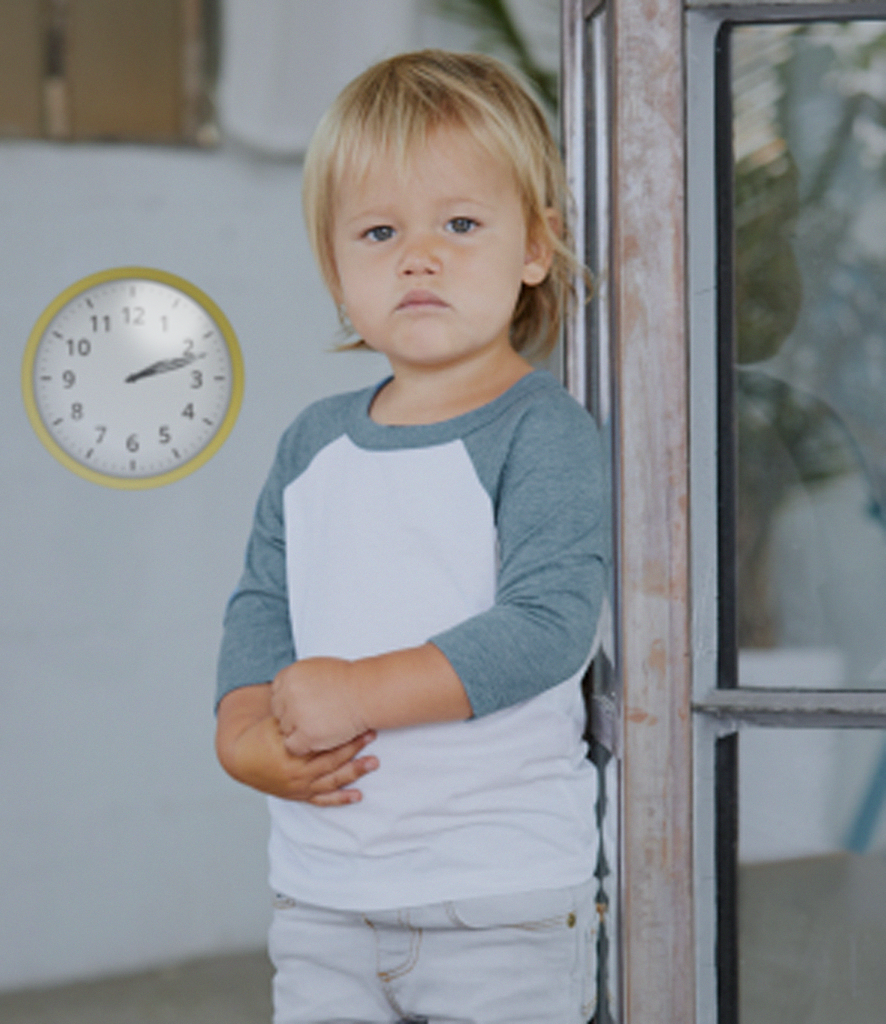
2:12
